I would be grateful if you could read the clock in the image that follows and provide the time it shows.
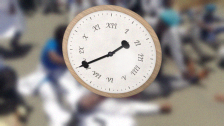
1:40
